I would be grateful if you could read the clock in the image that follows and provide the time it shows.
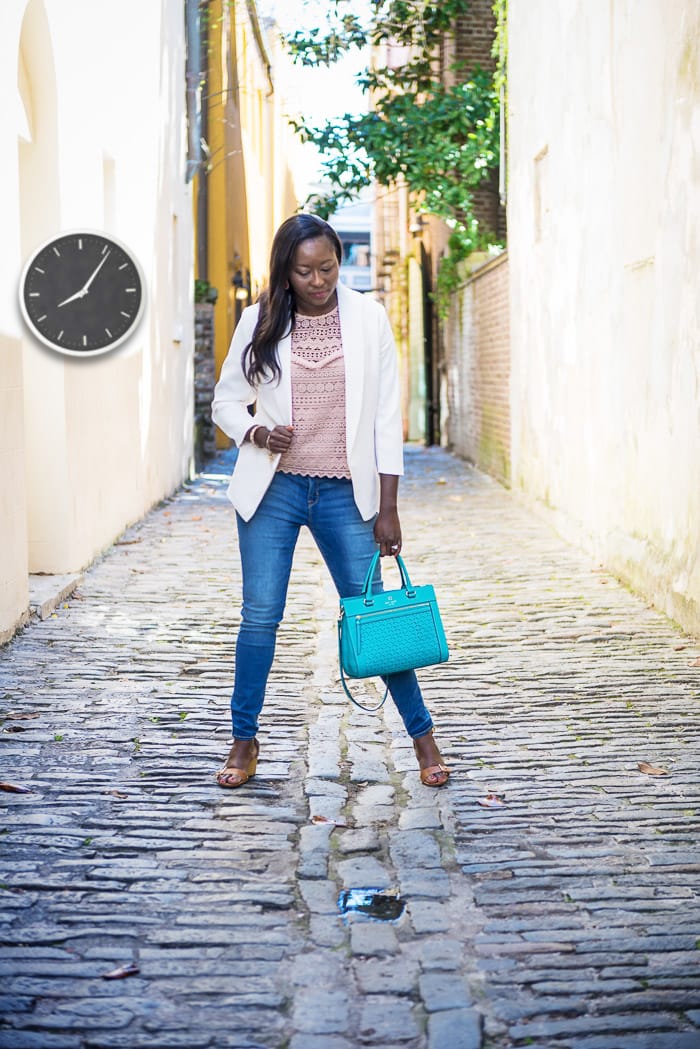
8:06
